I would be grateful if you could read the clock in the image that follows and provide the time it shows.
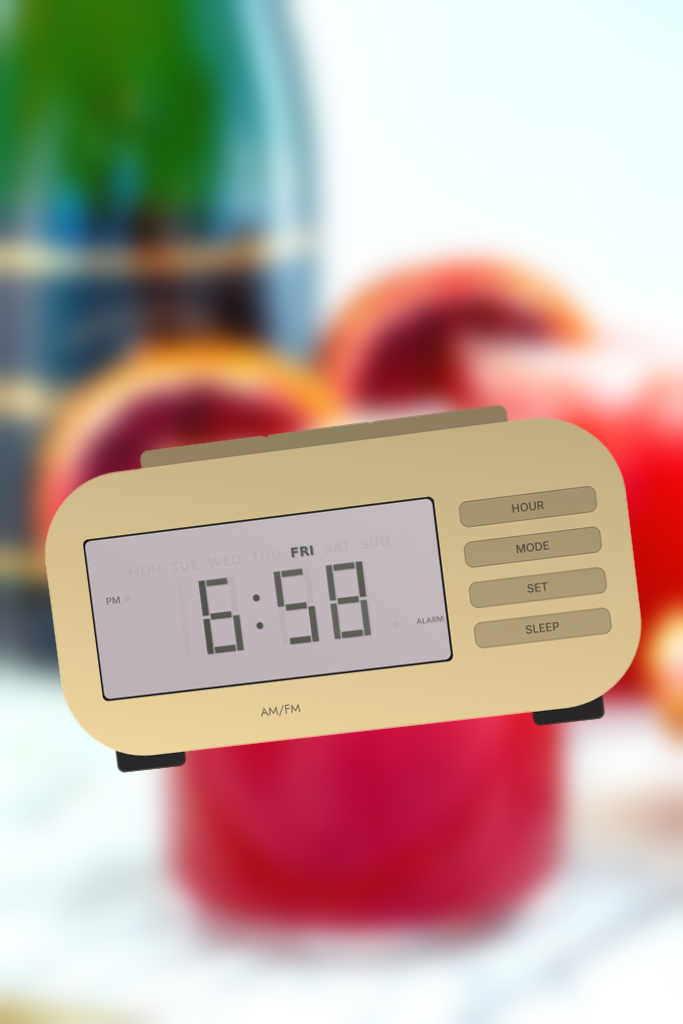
6:58
